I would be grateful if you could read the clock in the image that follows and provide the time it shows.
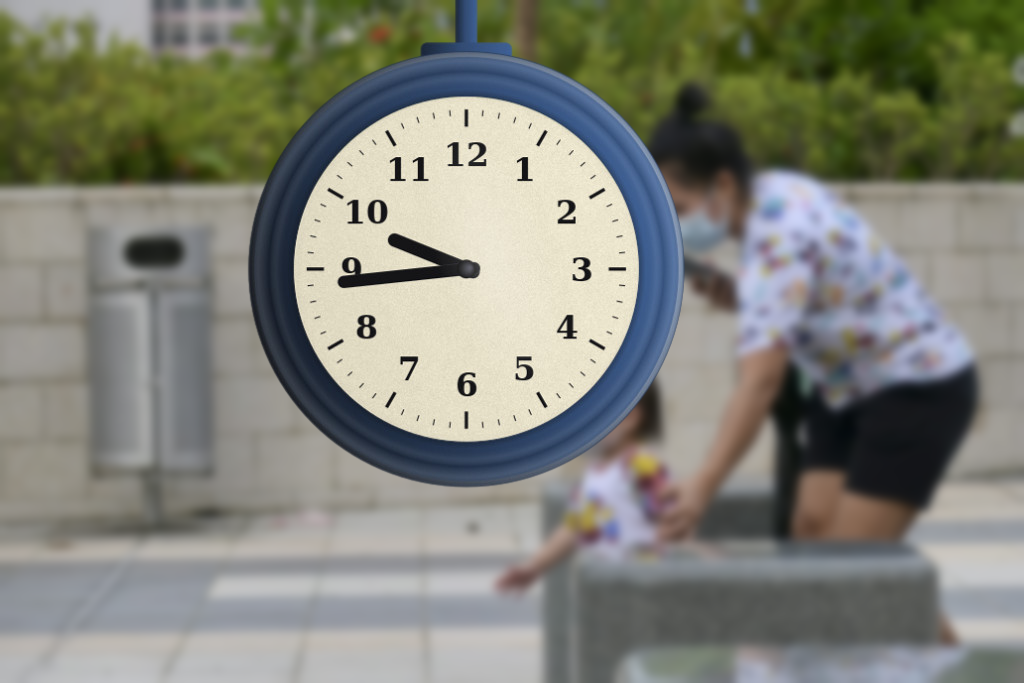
9:44
